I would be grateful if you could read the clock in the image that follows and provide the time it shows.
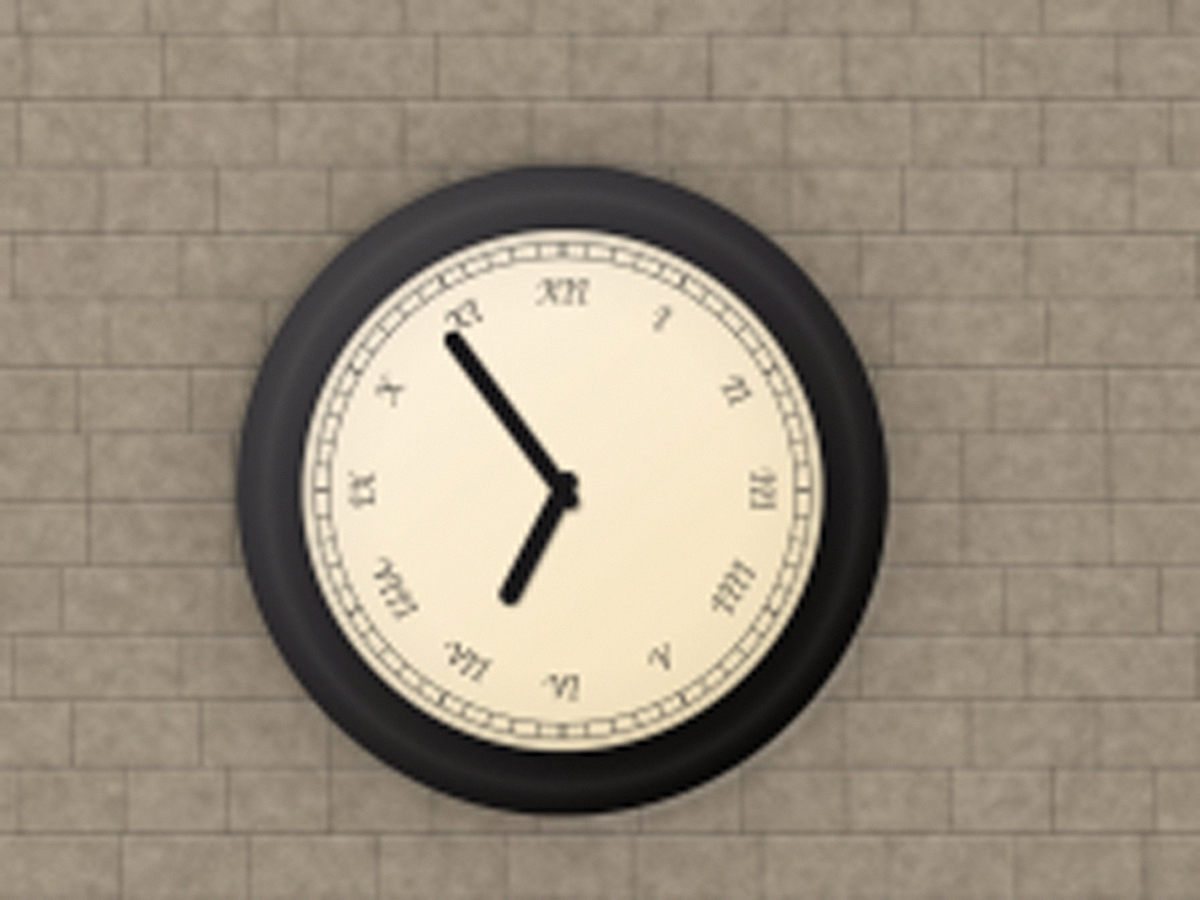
6:54
